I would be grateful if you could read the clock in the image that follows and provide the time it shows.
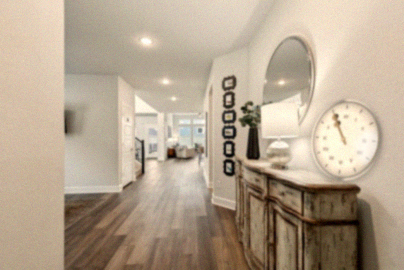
10:55
